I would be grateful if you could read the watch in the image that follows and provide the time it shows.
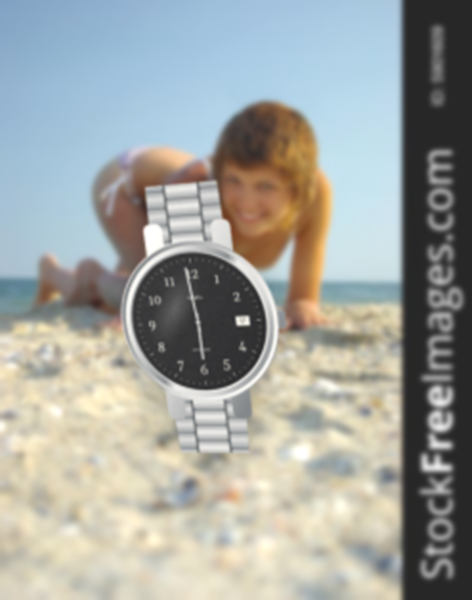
5:59
